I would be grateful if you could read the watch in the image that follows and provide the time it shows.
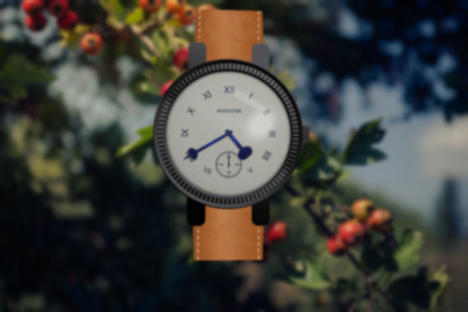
4:40
